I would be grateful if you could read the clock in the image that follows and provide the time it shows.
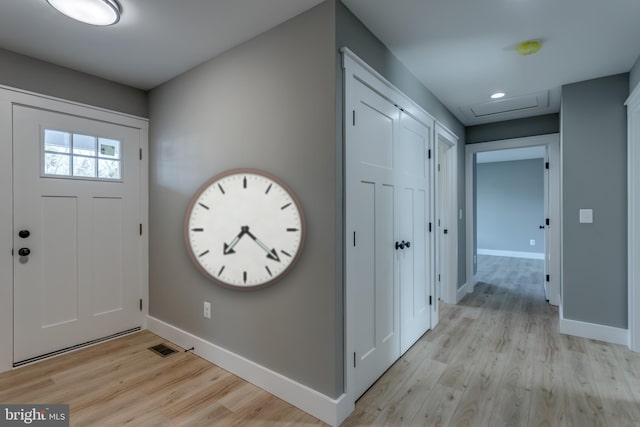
7:22
